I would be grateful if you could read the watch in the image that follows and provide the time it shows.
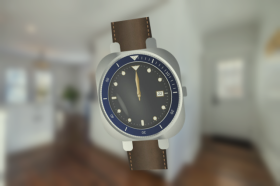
12:00
